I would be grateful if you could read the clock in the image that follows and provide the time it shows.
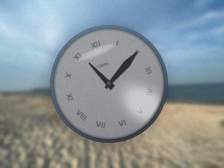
11:10
